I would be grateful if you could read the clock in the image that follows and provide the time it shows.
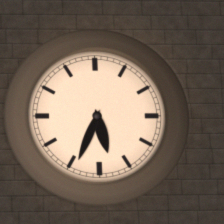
5:34
